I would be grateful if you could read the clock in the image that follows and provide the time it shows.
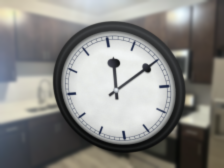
12:10
